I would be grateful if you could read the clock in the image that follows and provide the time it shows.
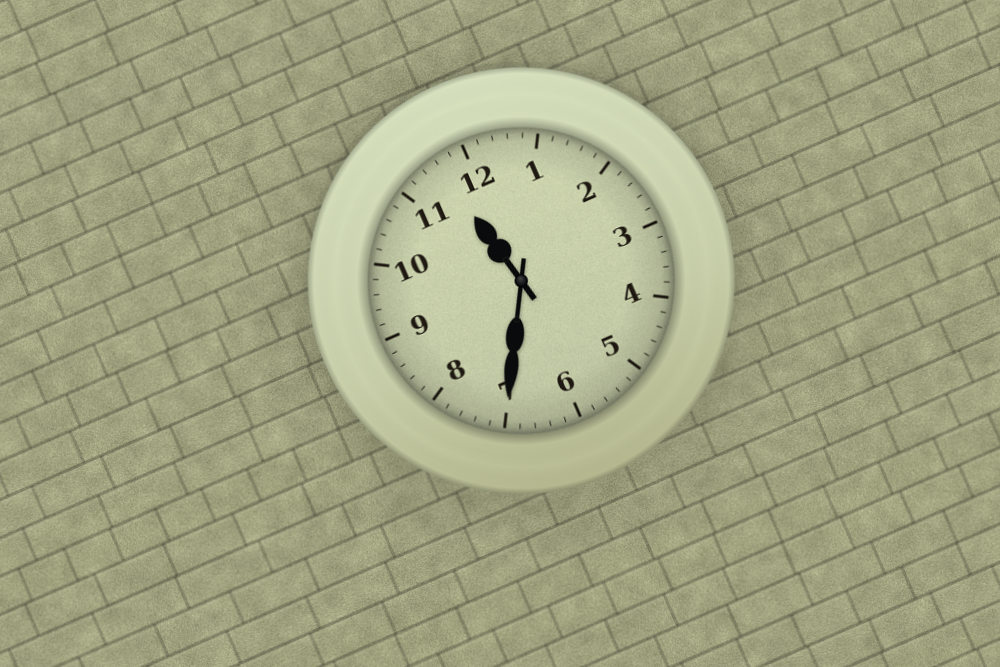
11:35
